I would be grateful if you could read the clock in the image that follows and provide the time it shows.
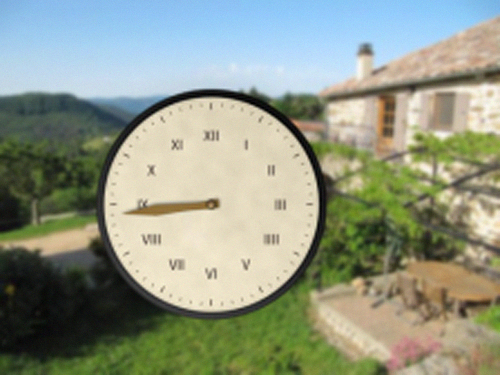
8:44
